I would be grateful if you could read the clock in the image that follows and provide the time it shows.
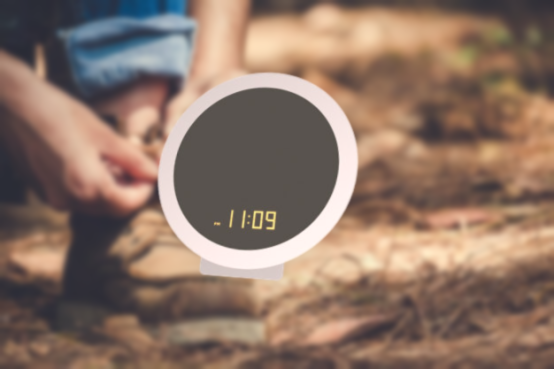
11:09
